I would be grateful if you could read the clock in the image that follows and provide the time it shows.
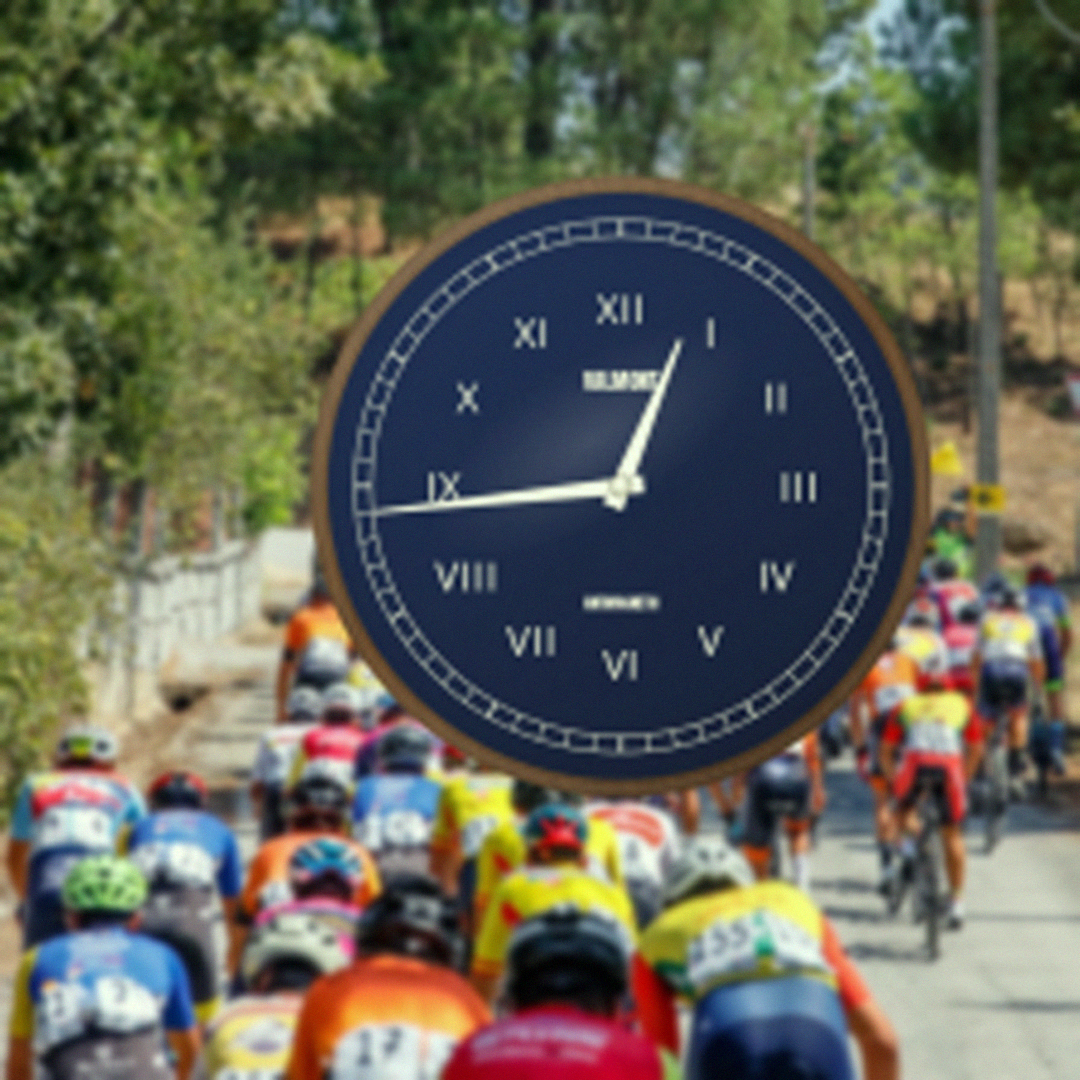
12:44
